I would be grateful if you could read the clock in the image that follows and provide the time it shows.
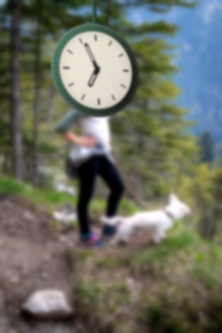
6:56
